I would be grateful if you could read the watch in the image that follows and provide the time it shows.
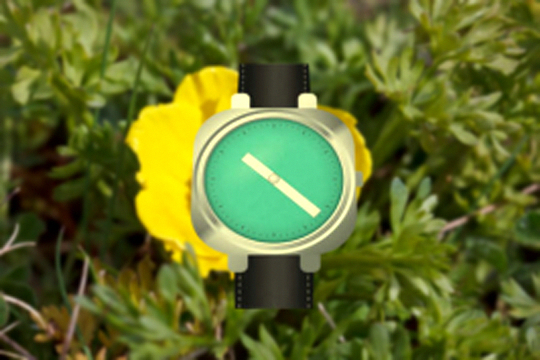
10:22
